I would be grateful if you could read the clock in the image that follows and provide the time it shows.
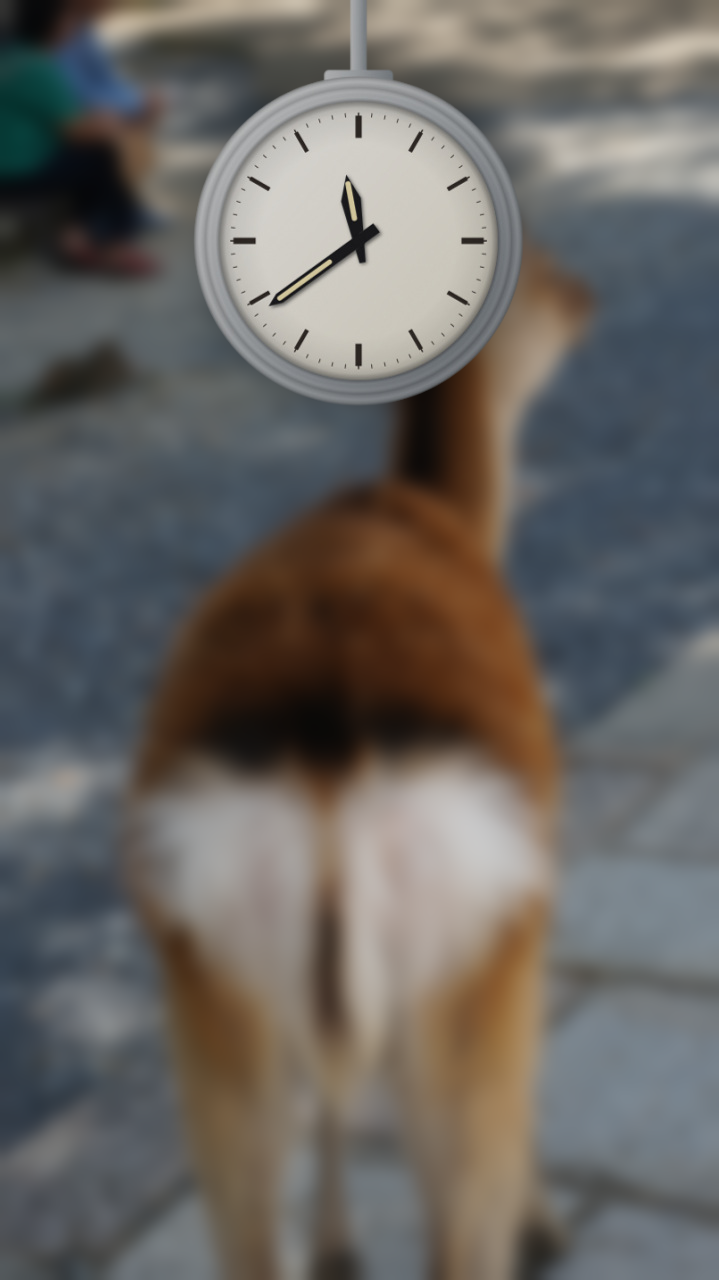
11:39
